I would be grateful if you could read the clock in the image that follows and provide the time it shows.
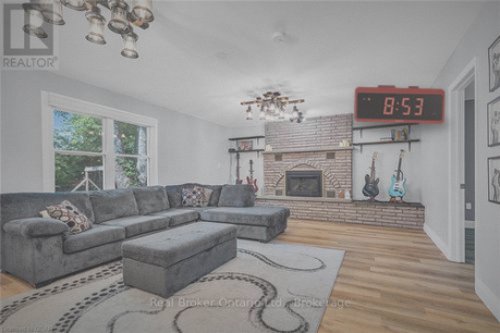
8:53
